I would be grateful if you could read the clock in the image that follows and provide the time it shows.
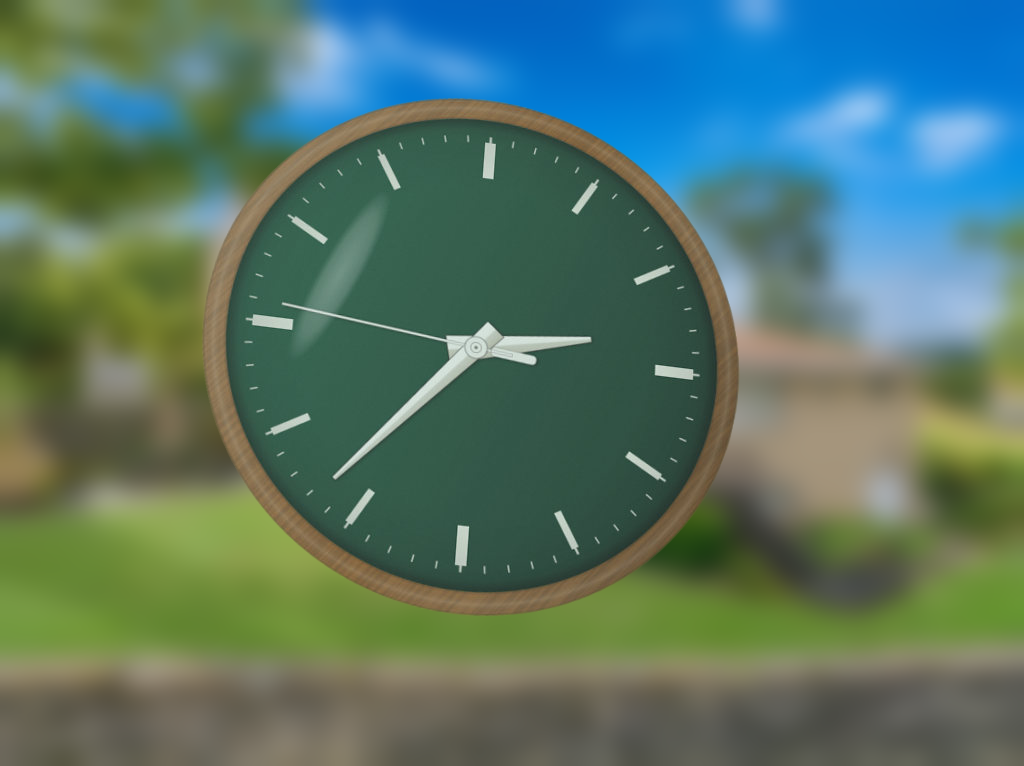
2:36:46
